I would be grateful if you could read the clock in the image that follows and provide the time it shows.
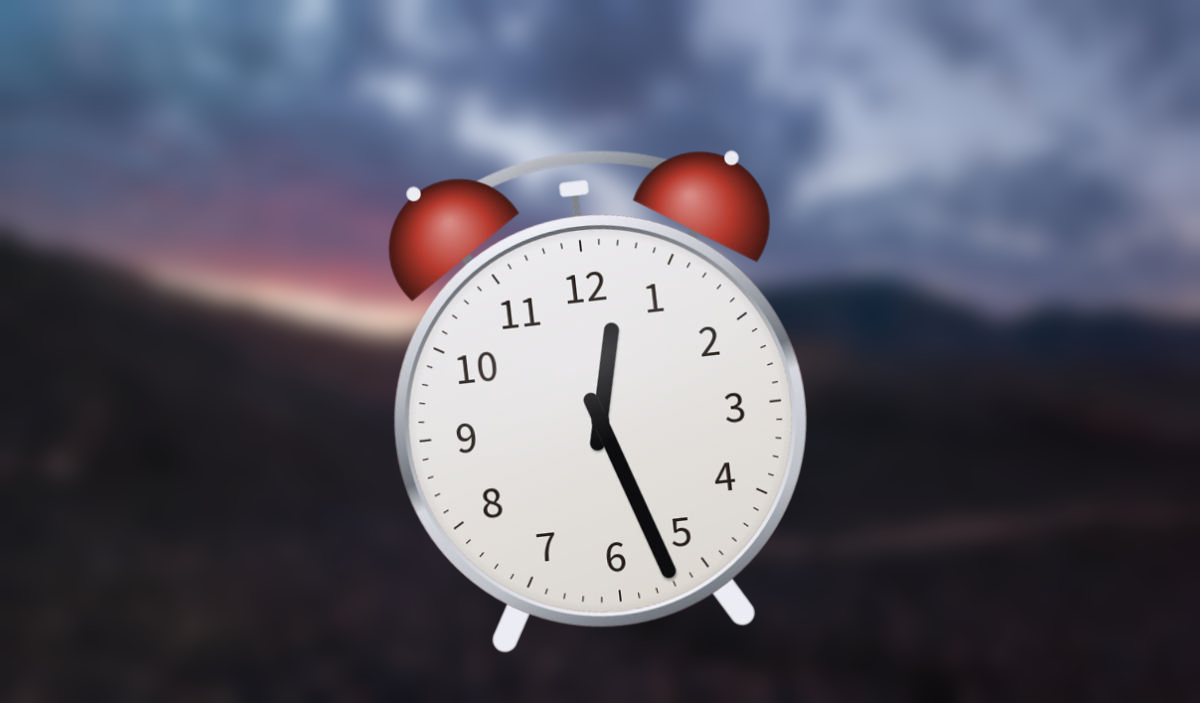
12:27
